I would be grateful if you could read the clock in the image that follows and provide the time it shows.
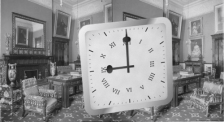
9:00
